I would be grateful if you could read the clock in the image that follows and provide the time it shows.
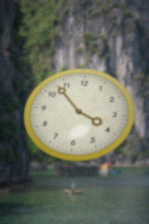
3:53
